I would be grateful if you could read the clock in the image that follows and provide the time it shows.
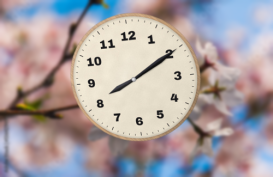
8:10
